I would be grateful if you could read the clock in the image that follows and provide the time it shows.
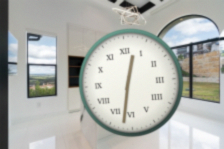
12:32
